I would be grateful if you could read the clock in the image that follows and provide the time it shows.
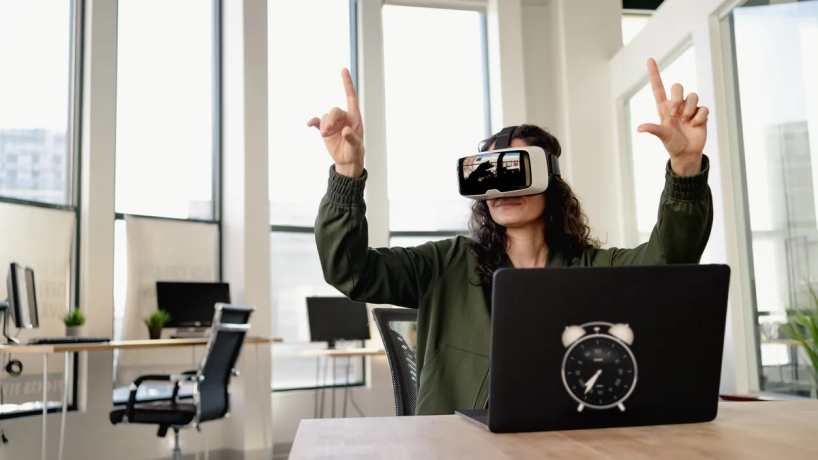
7:36
